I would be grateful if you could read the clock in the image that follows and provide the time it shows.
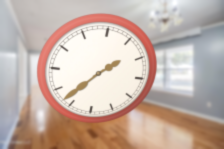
1:37
